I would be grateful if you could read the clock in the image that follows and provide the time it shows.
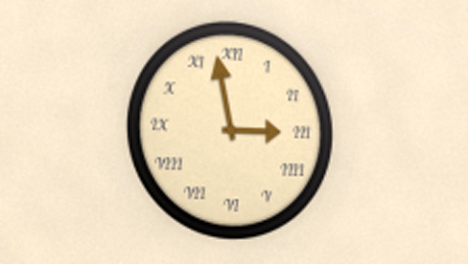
2:58
